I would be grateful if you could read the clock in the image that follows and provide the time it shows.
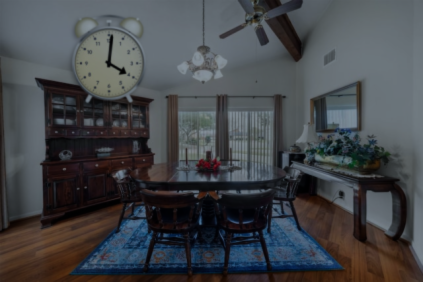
4:01
